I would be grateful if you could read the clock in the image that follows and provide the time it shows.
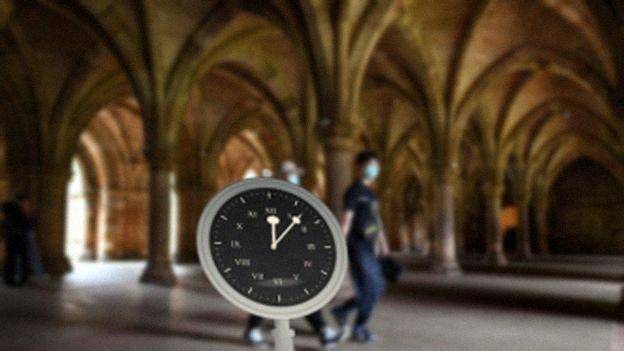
12:07
